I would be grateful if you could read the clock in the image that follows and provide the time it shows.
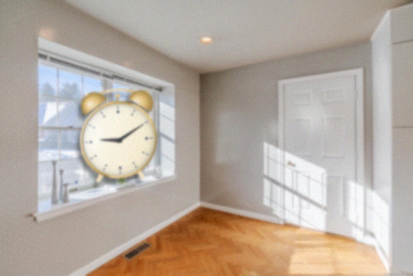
9:10
